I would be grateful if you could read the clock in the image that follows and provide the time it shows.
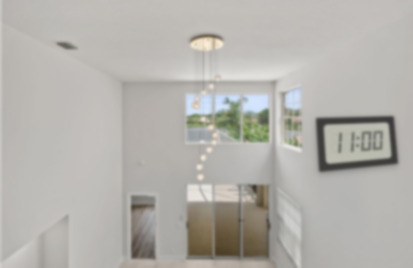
11:00
